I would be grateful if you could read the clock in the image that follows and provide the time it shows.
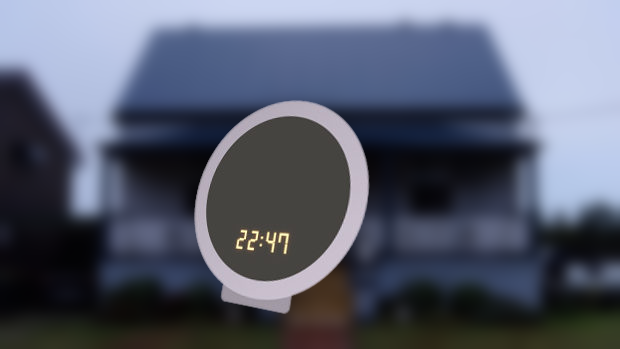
22:47
